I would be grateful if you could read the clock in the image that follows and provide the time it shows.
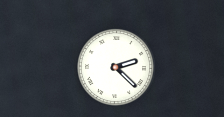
2:22
